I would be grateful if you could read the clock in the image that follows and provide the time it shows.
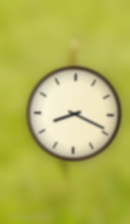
8:19
